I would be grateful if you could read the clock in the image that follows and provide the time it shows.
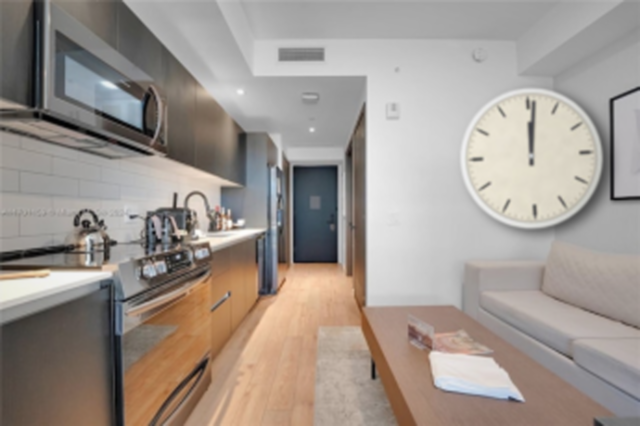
12:01
